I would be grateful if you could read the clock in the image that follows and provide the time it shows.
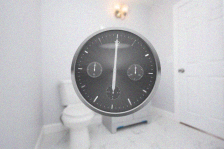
6:00
